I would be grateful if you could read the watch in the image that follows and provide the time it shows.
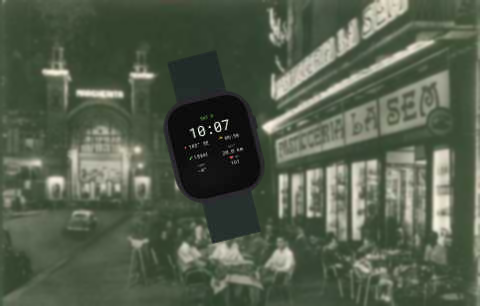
10:07
